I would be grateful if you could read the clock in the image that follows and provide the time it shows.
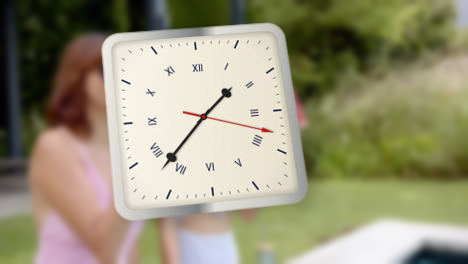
1:37:18
